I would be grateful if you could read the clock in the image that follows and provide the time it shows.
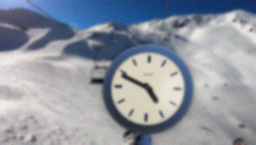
4:49
